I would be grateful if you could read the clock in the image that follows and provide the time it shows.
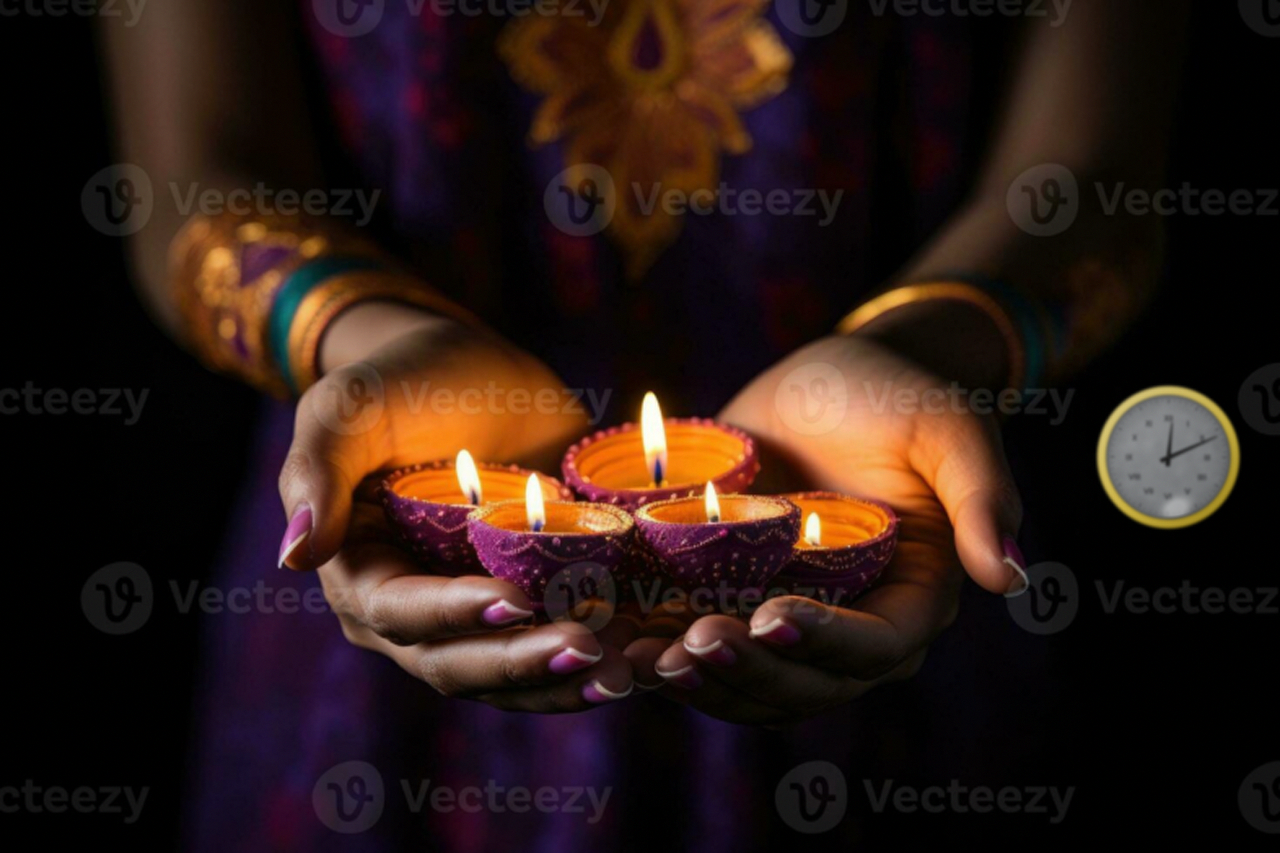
12:11
